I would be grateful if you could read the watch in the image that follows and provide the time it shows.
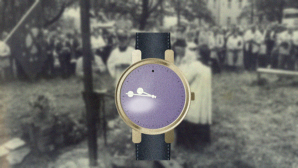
9:46
